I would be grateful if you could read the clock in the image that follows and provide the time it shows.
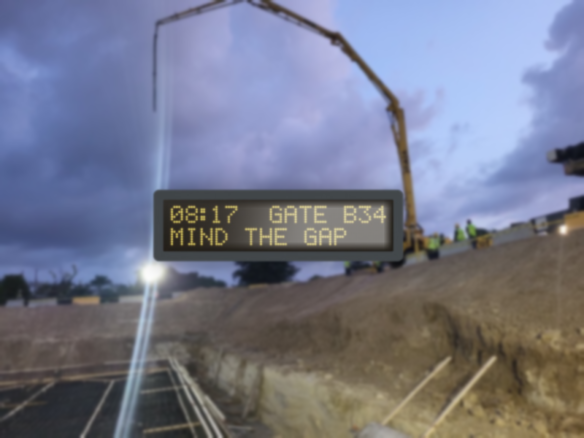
8:17
